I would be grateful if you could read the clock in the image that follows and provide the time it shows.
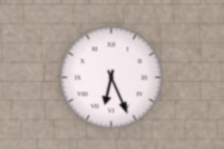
6:26
